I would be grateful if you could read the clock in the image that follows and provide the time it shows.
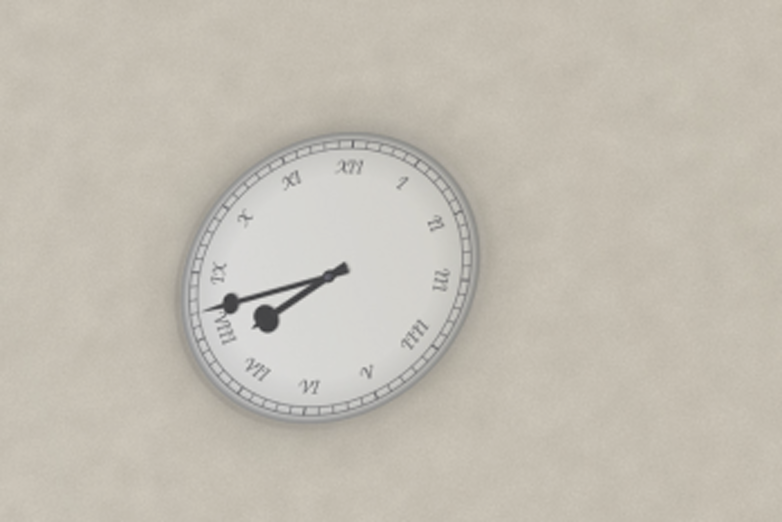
7:42
